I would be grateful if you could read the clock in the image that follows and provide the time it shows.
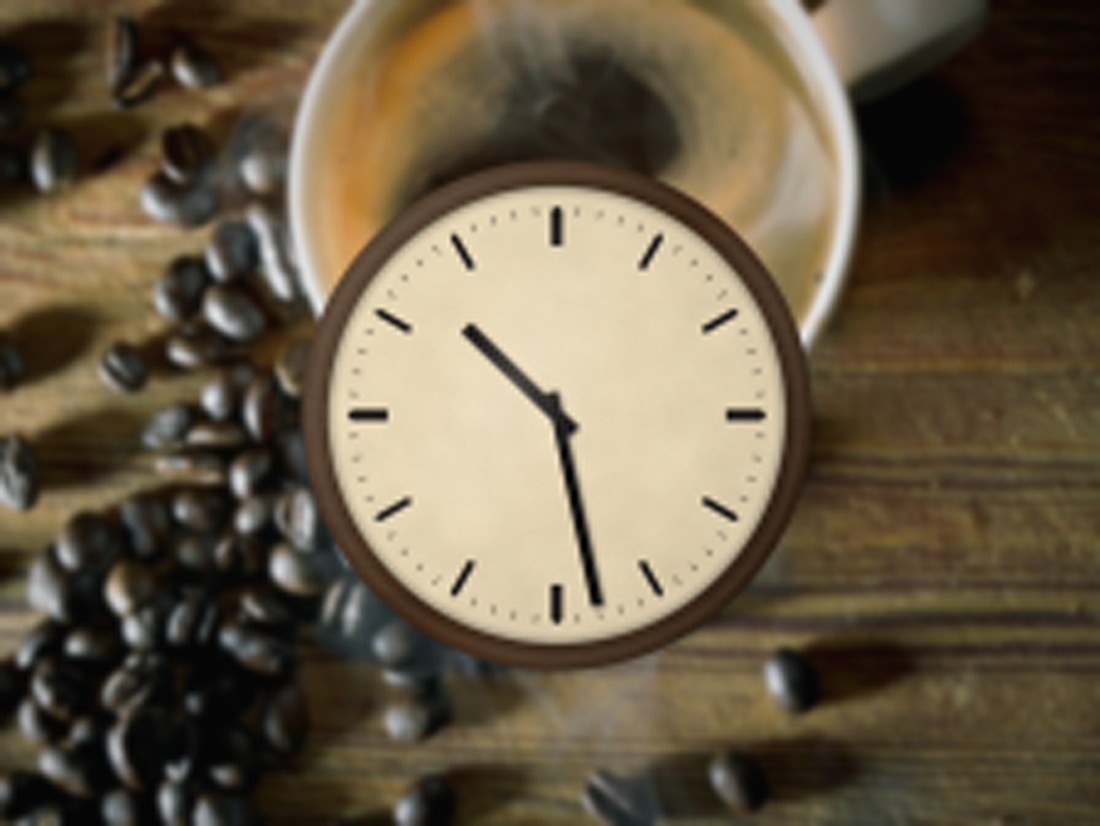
10:28
